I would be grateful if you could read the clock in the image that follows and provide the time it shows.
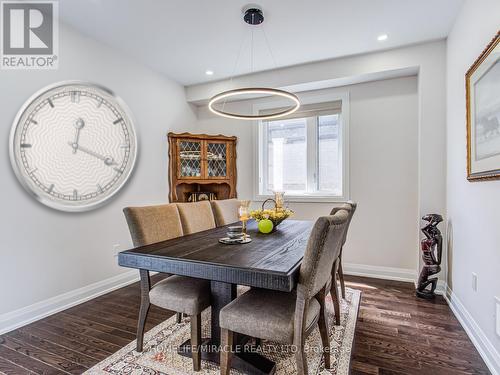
12:19
